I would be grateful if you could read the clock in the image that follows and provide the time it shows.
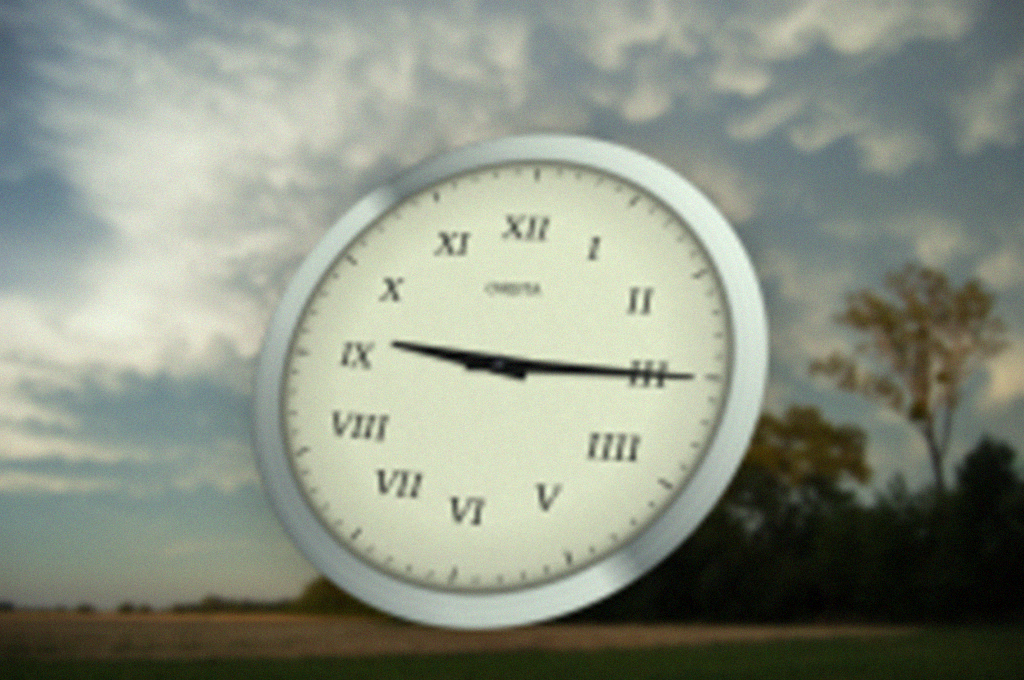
9:15
